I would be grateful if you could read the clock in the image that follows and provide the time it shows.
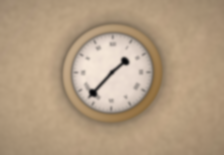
1:37
